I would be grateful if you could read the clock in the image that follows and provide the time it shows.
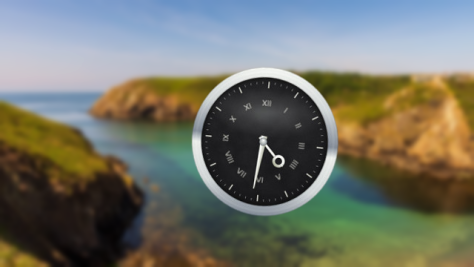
4:31
